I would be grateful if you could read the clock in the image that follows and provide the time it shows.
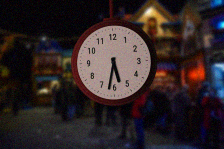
5:32
